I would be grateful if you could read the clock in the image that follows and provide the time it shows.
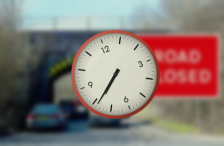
7:39
